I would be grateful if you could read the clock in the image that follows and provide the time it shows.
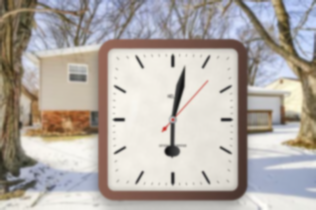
6:02:07
